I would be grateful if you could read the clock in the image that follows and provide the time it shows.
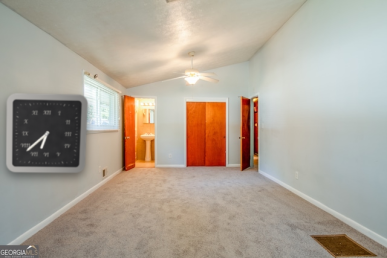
6:38
